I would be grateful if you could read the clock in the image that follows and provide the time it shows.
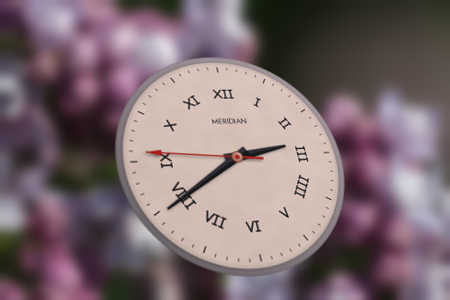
2:39:46
